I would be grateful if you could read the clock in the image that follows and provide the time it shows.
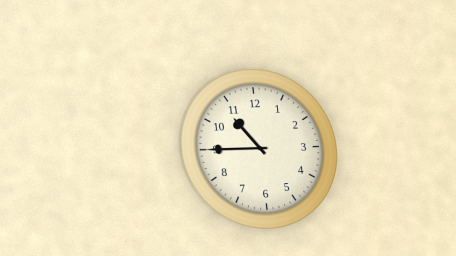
10:45
